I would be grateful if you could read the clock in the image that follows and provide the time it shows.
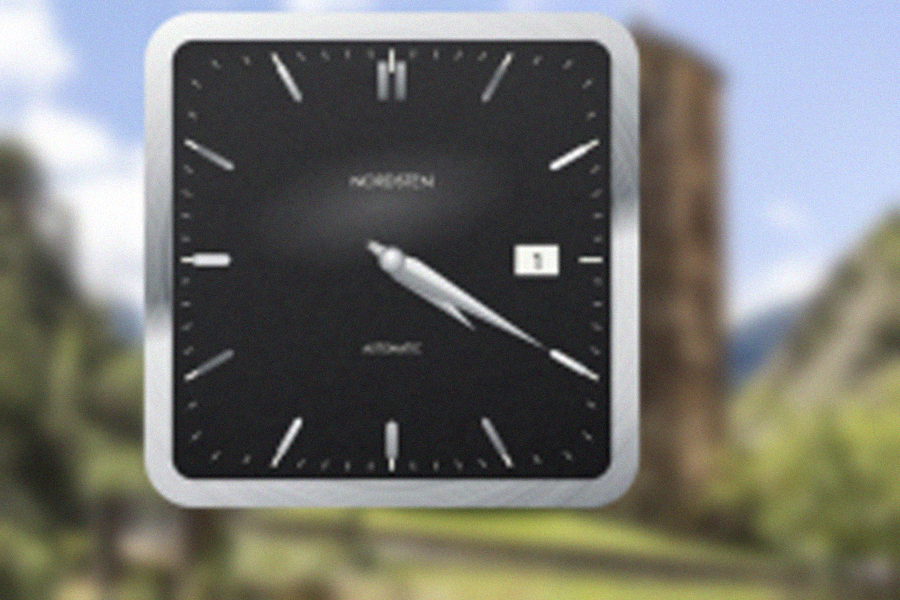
4:20
